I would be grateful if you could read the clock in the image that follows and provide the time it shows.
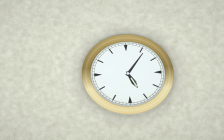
5:06
